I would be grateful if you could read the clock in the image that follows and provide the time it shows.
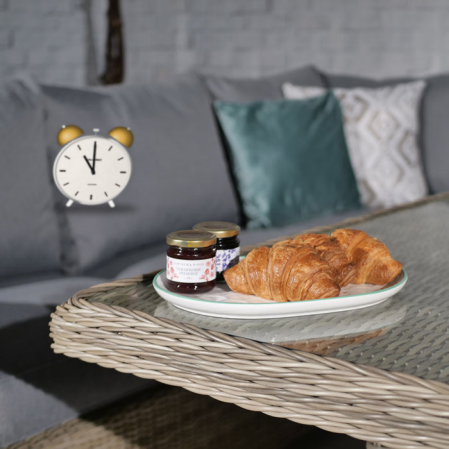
11:00
